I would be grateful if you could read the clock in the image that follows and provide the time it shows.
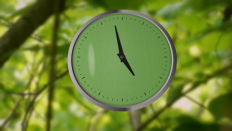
4:58
